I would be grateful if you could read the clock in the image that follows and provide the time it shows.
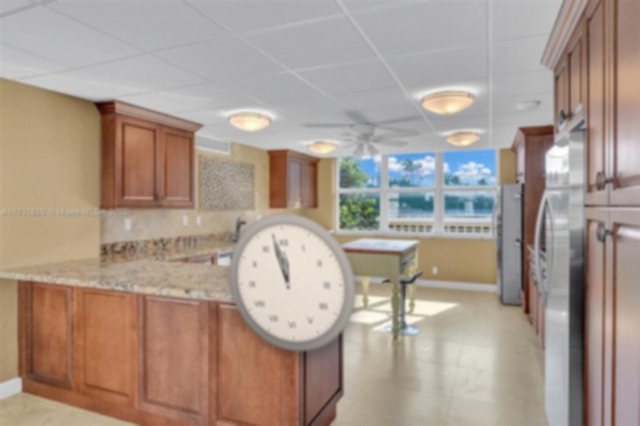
11:58
